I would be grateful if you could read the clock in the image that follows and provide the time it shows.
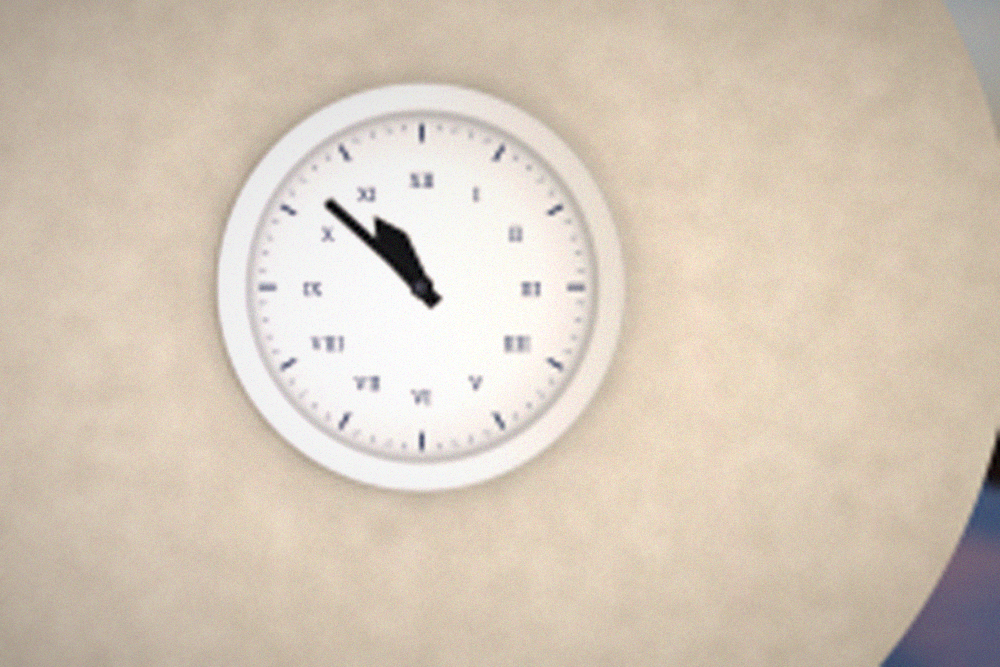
10:52
